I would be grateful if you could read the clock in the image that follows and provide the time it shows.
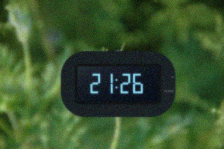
21:26
